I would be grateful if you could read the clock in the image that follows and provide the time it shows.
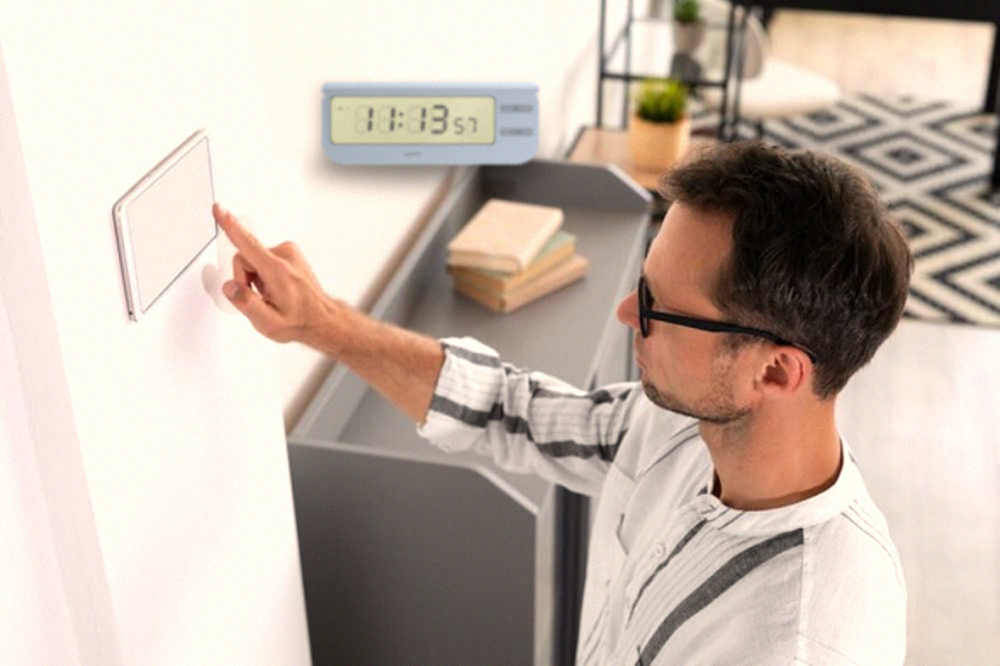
11:13
